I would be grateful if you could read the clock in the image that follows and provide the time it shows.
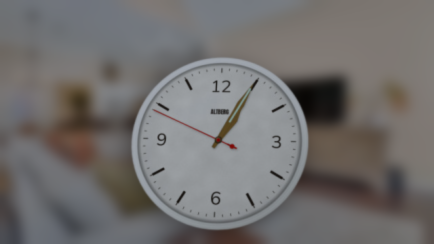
1:04:49
